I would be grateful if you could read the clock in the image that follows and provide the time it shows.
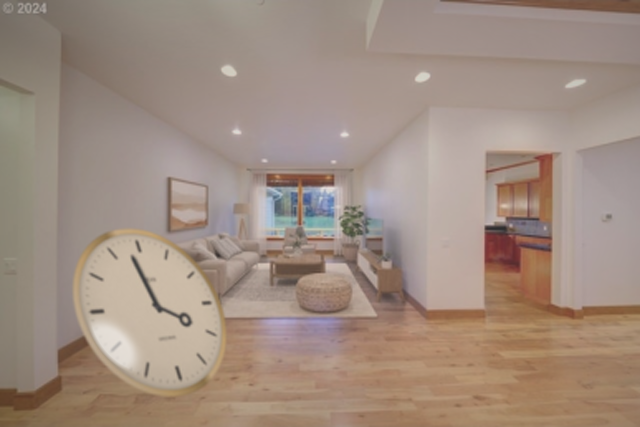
3:58
